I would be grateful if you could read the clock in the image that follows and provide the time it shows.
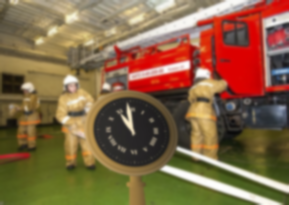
10:59
